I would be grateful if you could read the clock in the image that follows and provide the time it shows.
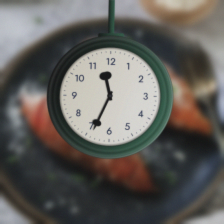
11:34
